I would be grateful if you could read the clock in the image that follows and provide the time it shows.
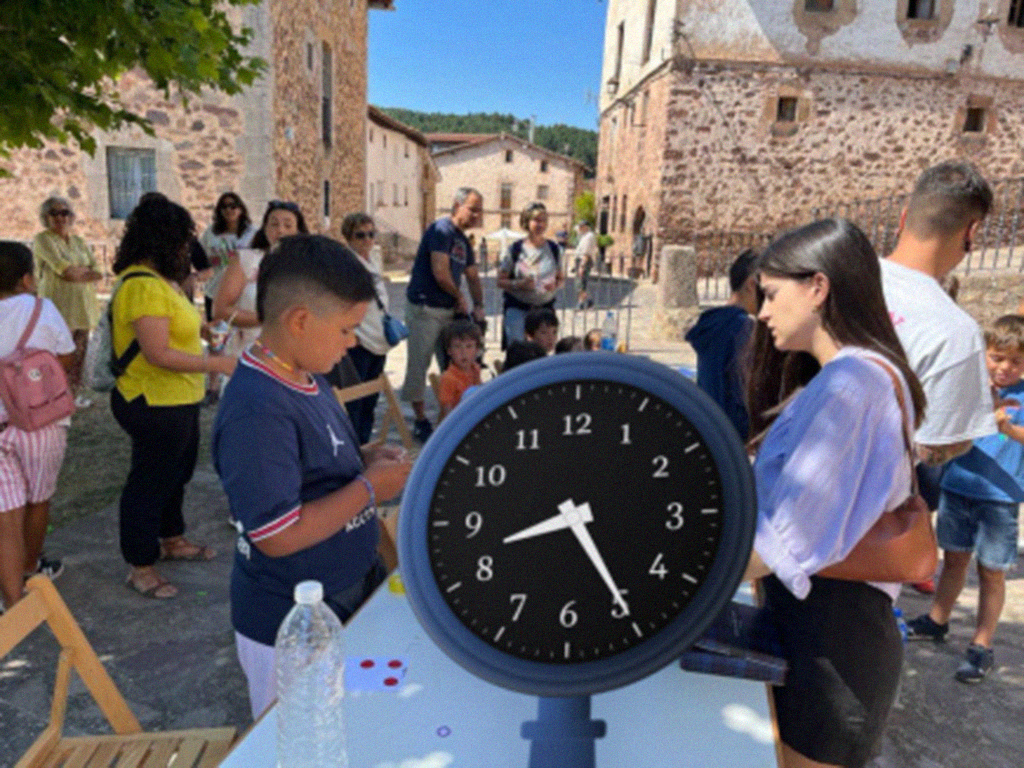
8:25
